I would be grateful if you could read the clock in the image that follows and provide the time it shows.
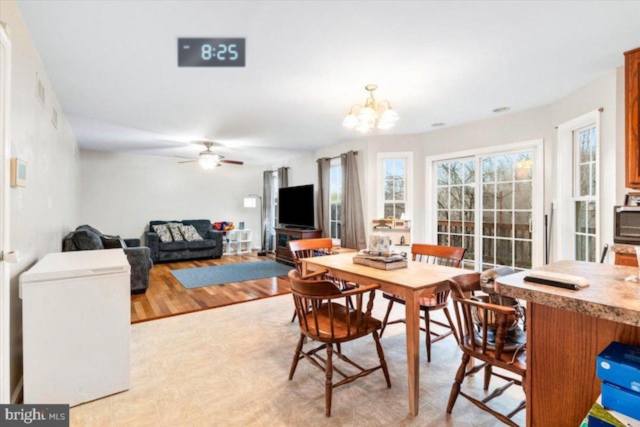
8:25
